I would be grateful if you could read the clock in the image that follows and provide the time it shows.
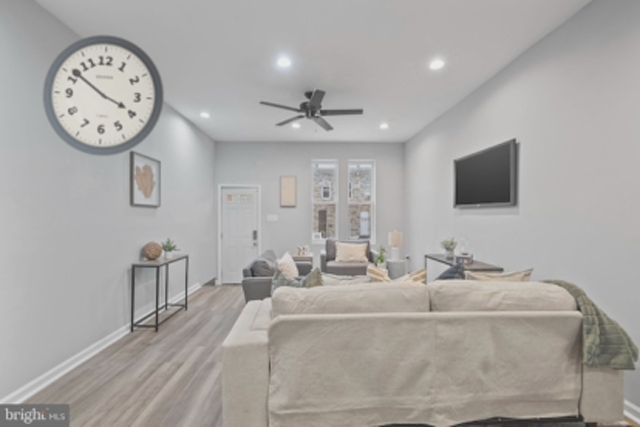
3:51
